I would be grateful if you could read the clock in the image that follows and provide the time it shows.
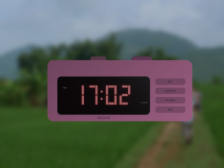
17:02
